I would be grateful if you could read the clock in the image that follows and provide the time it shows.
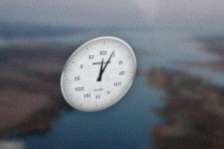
12:04
